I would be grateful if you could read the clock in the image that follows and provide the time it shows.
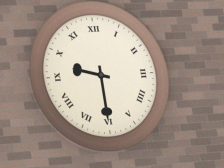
9:30
